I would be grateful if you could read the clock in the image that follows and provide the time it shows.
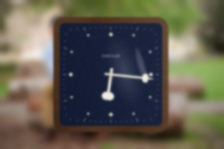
6:16
